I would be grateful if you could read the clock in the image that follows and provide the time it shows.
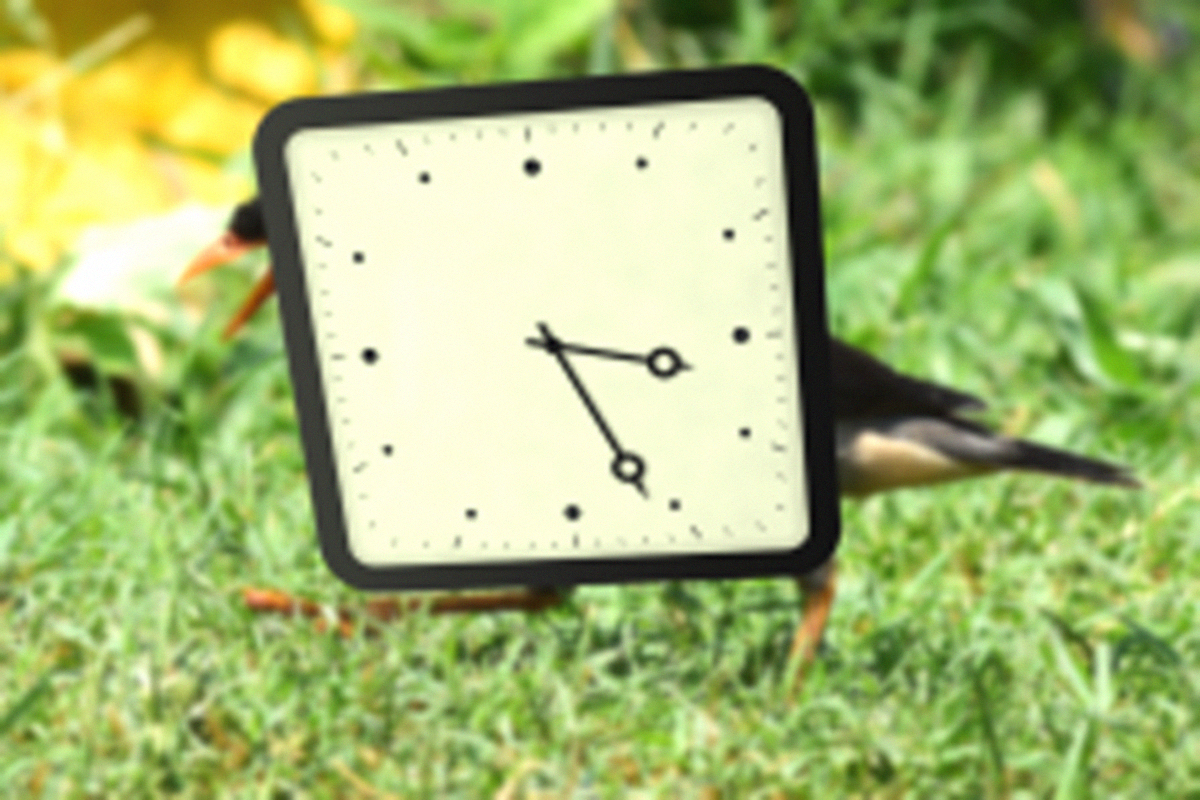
3:26
